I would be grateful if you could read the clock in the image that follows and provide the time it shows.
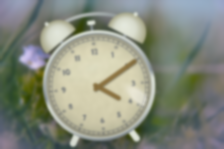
4:10
